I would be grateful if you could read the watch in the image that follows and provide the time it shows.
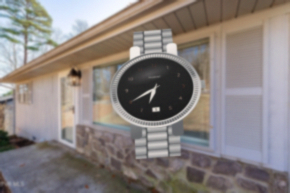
6:40
